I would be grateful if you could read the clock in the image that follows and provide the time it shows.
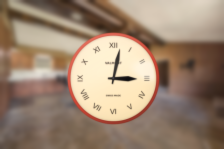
3:02
